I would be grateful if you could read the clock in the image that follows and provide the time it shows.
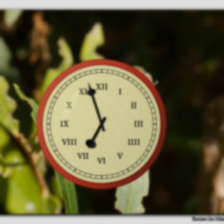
6:57
